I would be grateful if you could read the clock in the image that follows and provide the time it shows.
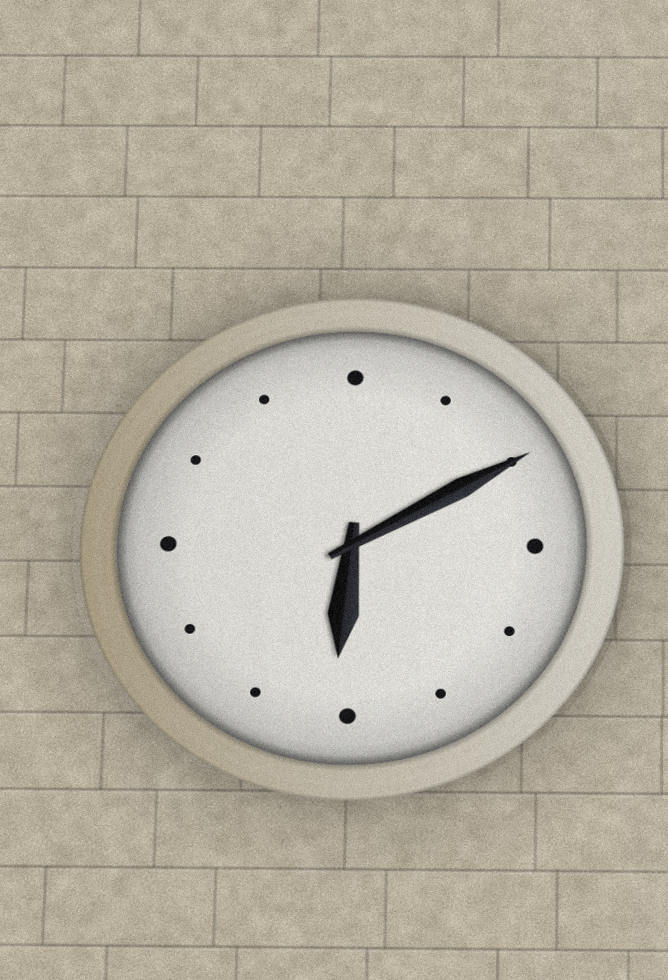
6:10
